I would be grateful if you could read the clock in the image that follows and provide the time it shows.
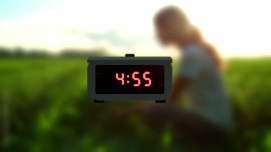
4:55
